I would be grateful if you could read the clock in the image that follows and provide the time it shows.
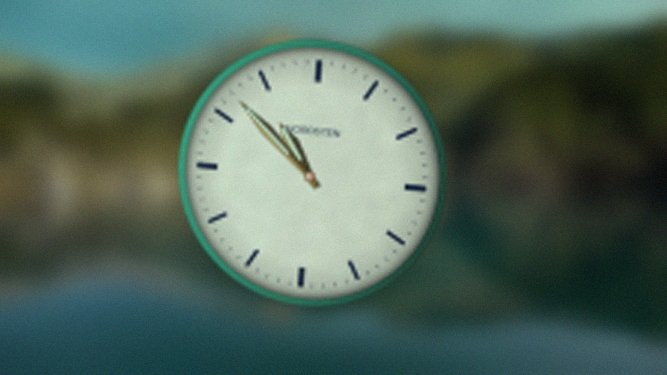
10:52
